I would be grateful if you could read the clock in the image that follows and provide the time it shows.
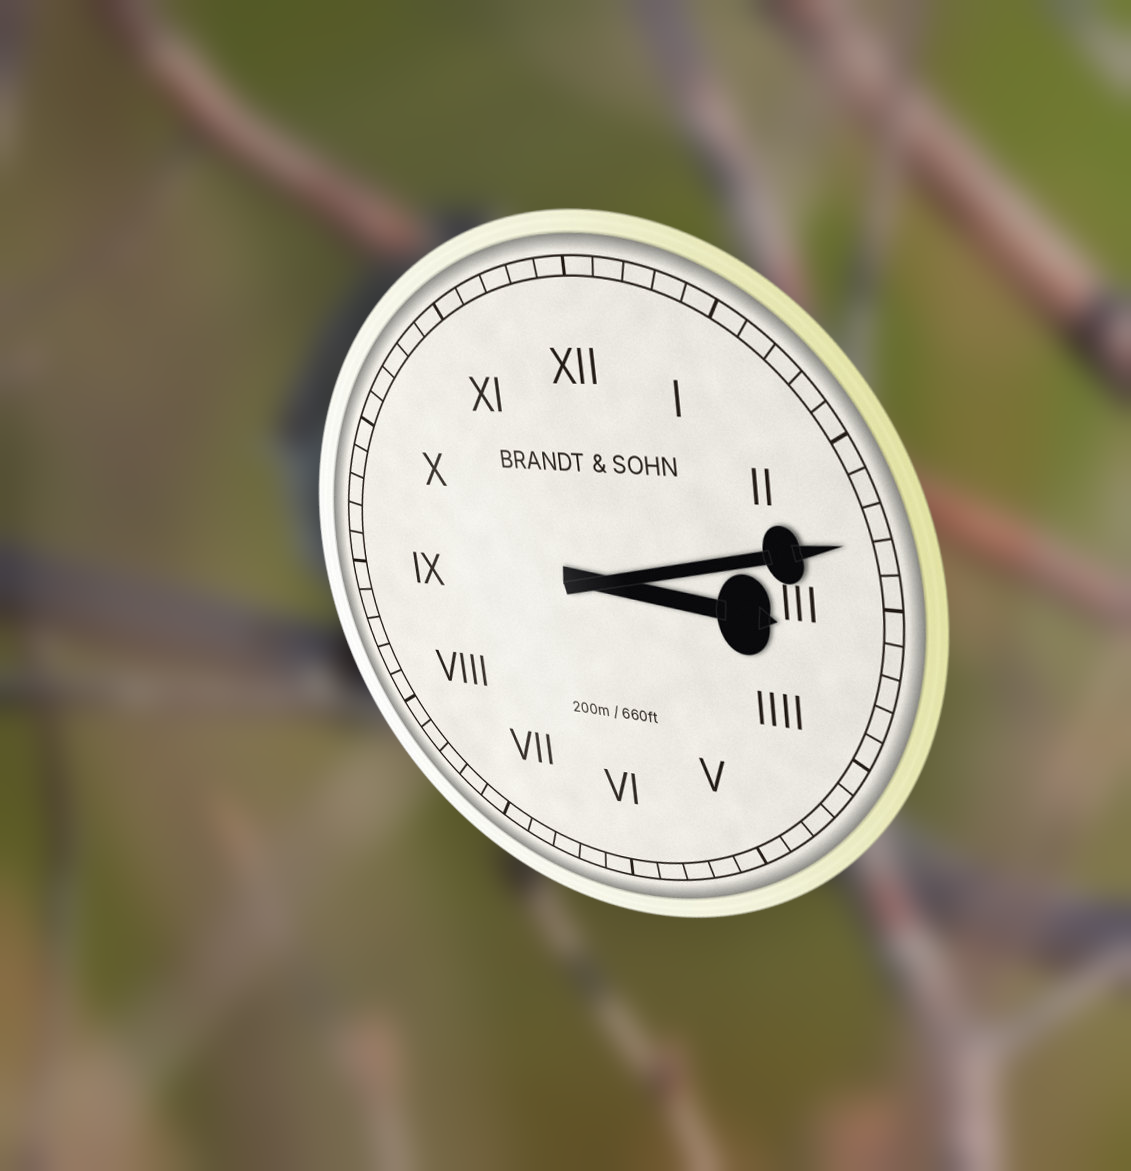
3:13
